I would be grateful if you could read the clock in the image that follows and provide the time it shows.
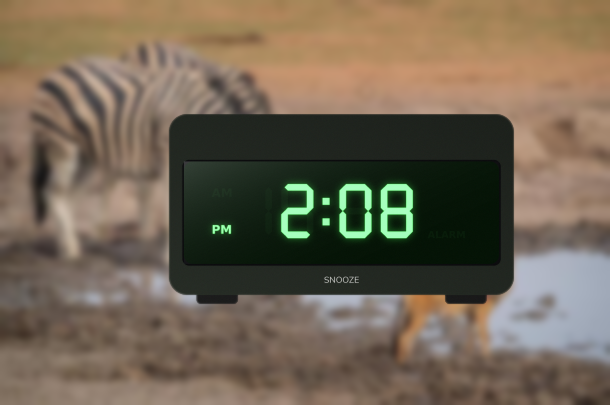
2:08
